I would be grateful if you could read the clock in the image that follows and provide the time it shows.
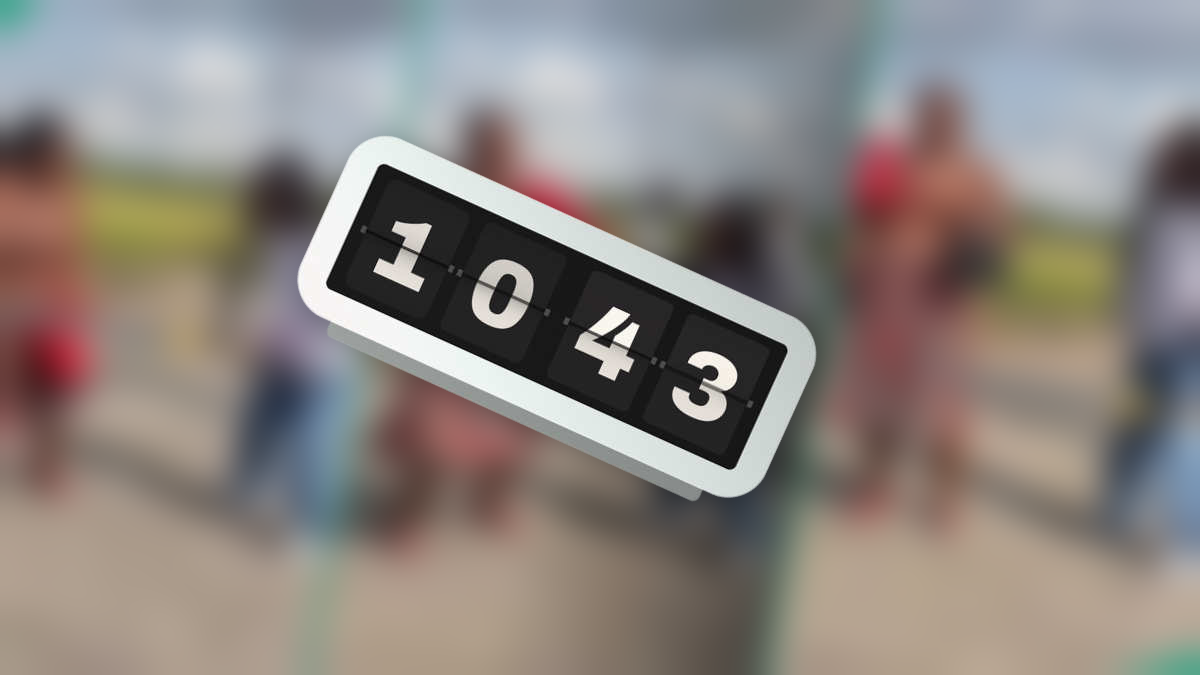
10:43
